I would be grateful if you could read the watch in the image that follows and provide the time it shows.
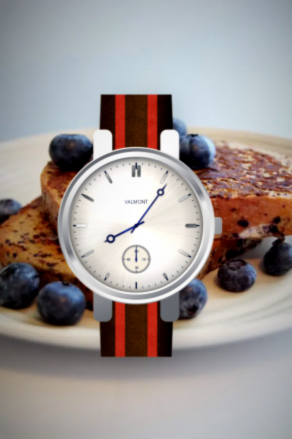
8:06
